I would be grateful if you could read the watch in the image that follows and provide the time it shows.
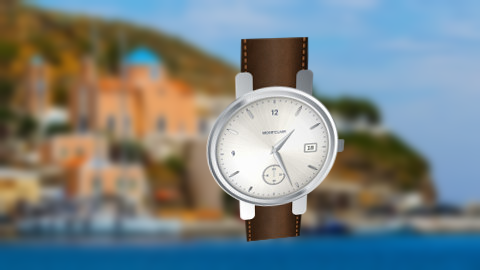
1:26
